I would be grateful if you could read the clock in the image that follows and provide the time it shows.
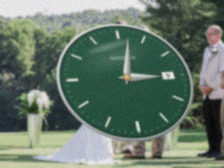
3:02
